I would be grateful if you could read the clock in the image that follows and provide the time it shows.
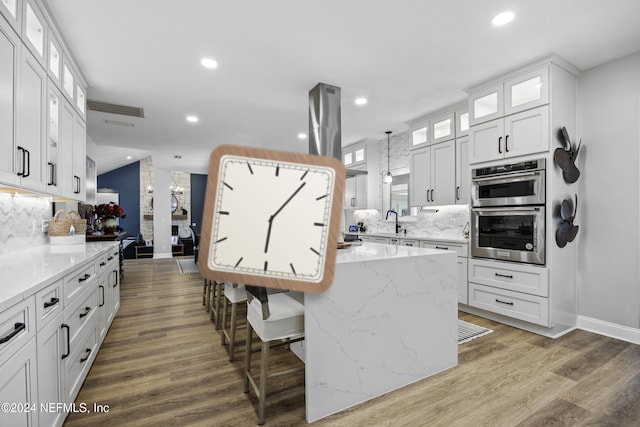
6:06
